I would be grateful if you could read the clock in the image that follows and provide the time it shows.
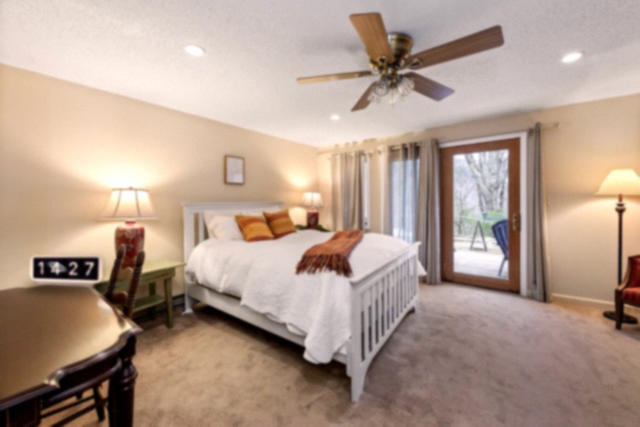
14:27
